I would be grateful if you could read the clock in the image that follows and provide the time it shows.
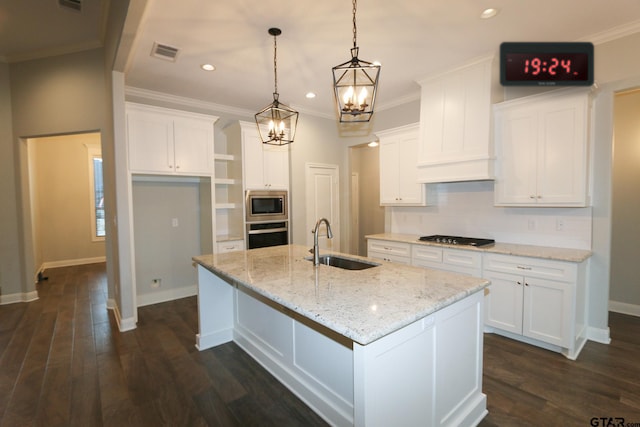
19:24
